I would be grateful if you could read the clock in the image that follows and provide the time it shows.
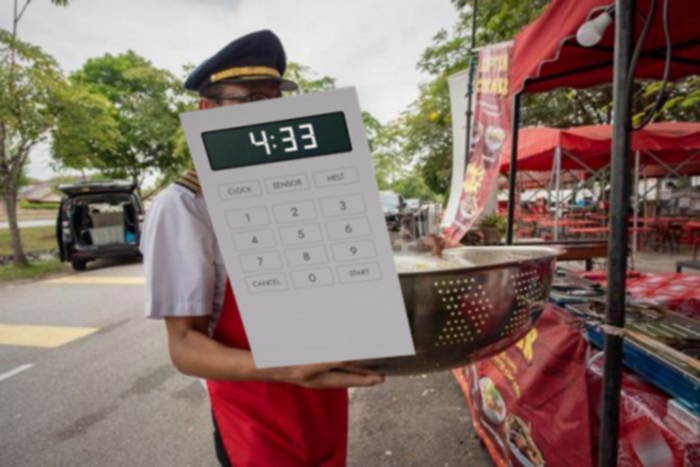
4:33
